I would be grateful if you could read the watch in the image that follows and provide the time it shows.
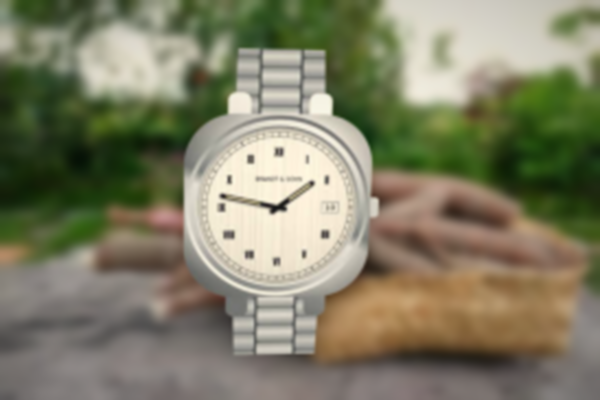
1:47
